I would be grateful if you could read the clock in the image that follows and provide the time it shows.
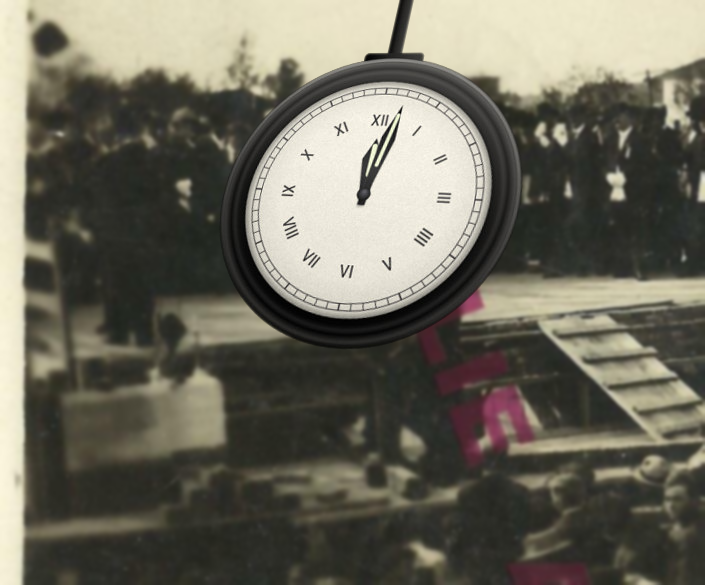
12:02
